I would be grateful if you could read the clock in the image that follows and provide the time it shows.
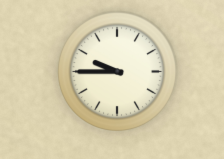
9:45
